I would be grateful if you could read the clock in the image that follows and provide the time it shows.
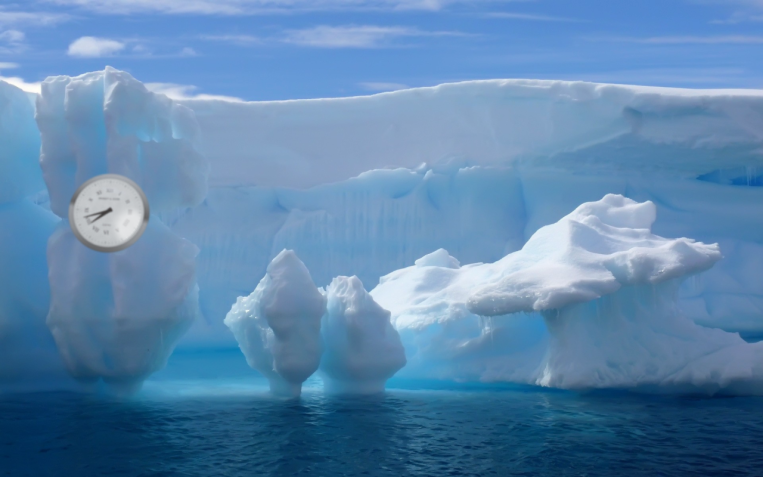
7:42
